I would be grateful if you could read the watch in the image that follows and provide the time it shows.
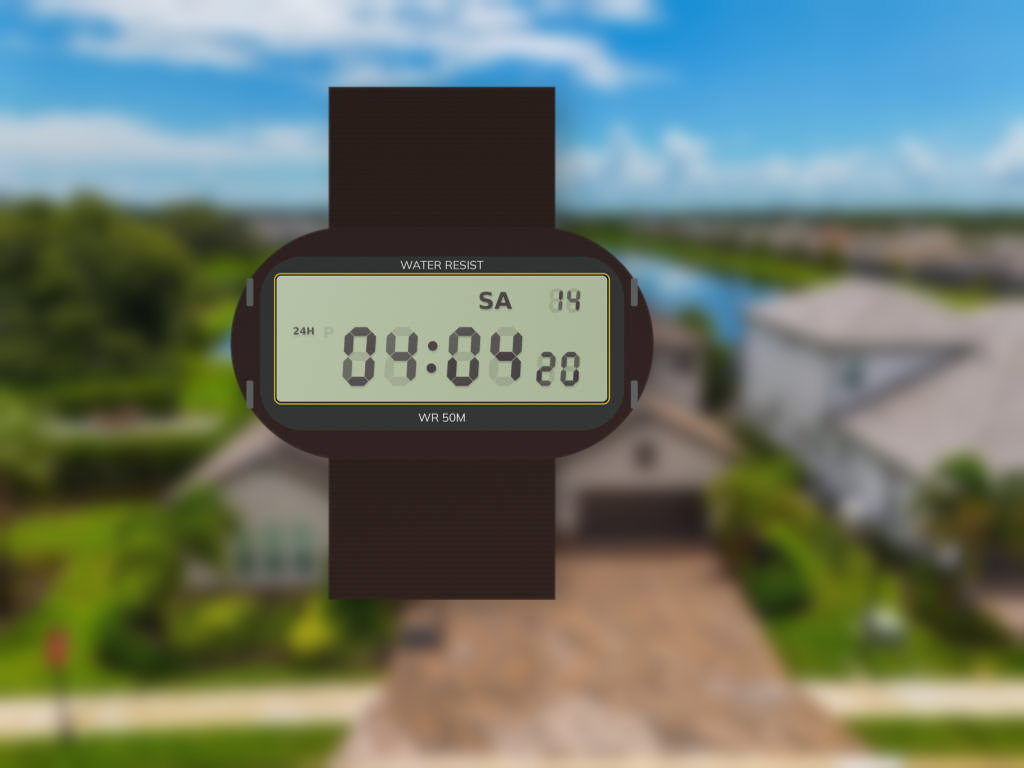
4:04:20
